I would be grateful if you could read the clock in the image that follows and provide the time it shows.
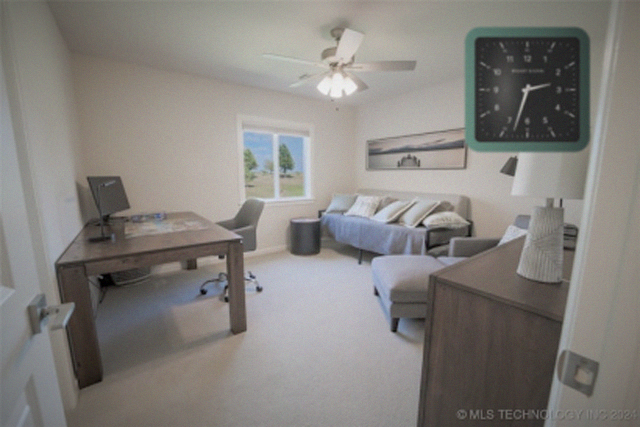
2:33
